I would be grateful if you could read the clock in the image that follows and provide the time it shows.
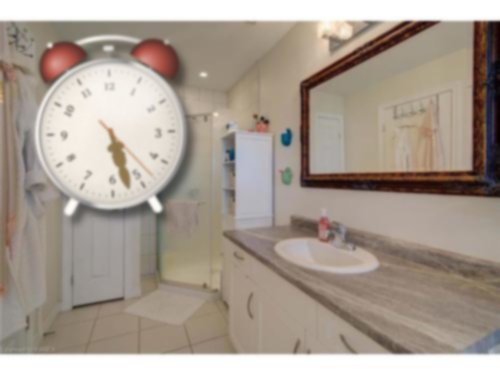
5:27:23
